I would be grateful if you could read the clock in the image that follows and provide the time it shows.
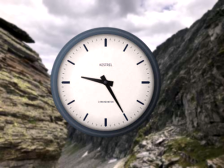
9:25
